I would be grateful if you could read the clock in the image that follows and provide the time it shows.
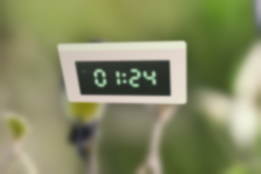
1:24
